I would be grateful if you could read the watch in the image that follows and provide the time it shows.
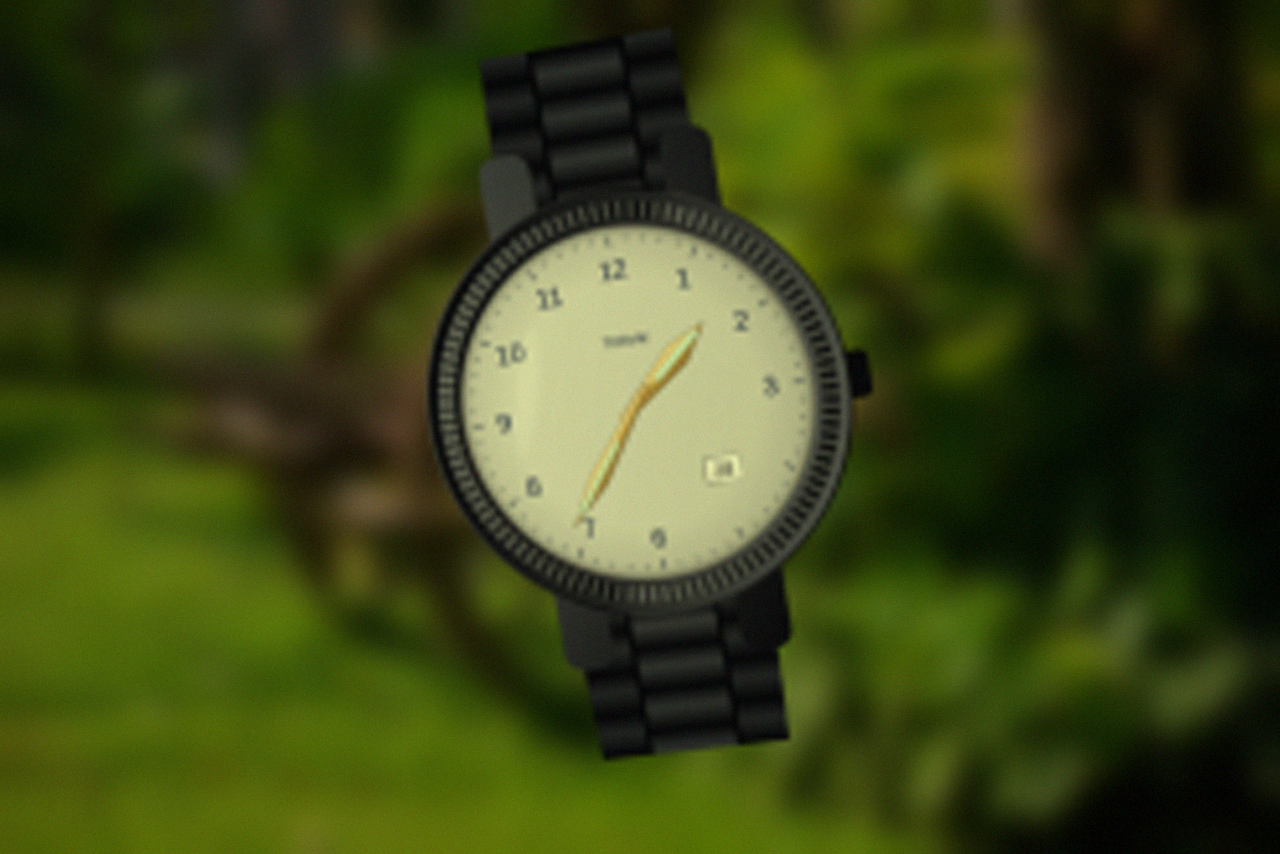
1:36
